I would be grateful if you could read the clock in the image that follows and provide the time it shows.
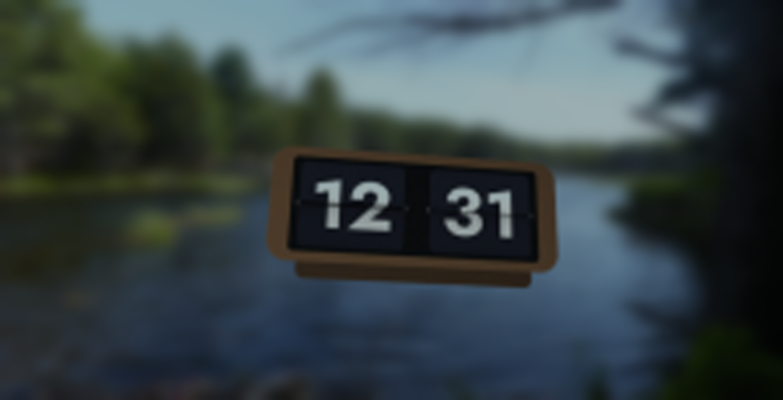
12:31
